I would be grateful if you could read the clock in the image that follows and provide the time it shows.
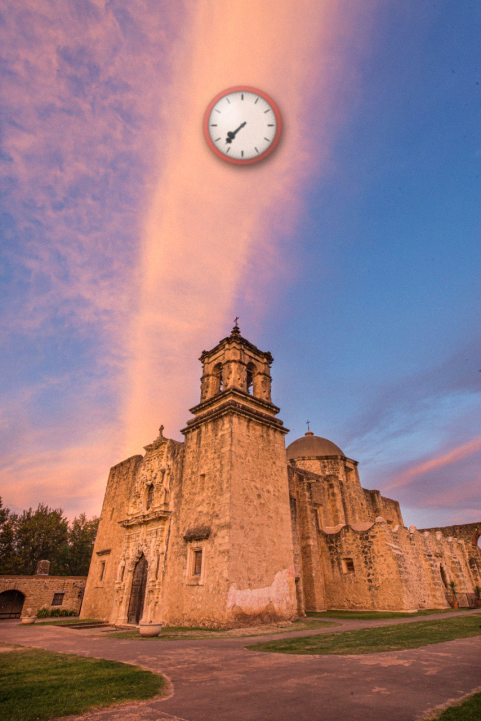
7:37
